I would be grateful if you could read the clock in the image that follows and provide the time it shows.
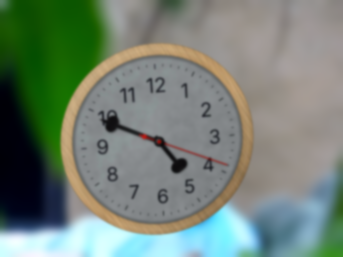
4:49:19
